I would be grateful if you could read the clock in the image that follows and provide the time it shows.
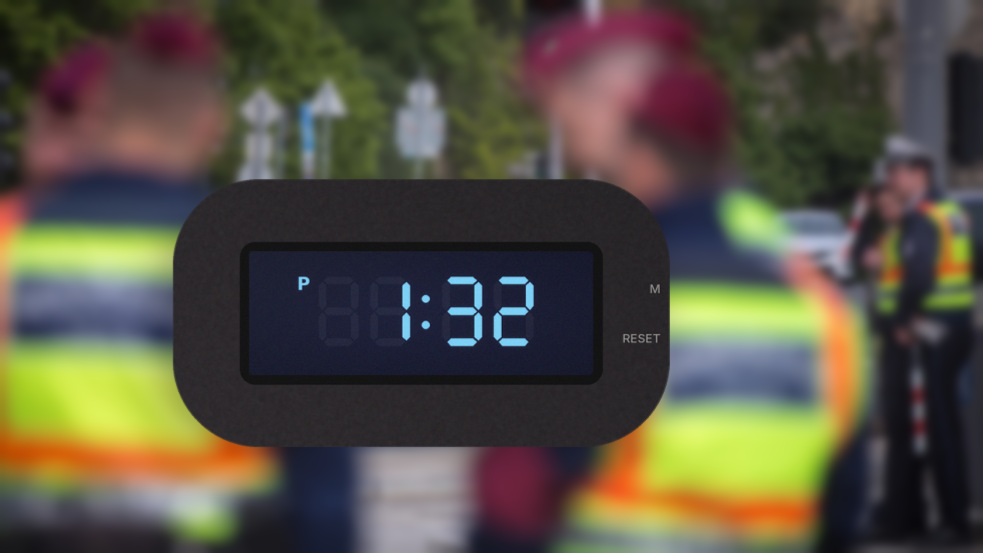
1:32
